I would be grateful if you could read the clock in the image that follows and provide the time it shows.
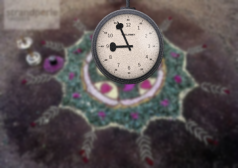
8:56
